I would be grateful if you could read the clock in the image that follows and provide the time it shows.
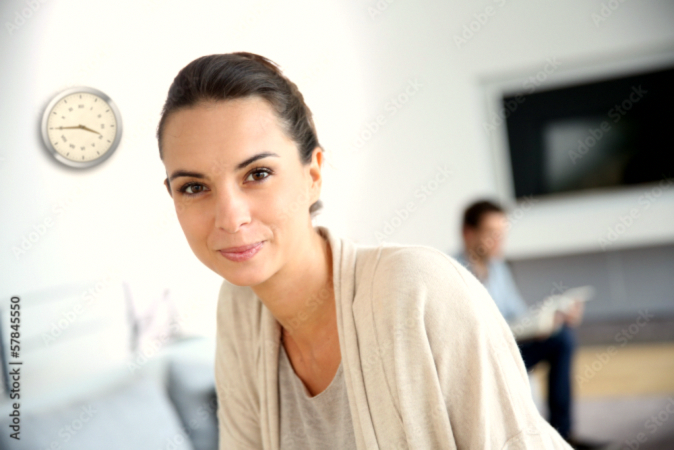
3:45
